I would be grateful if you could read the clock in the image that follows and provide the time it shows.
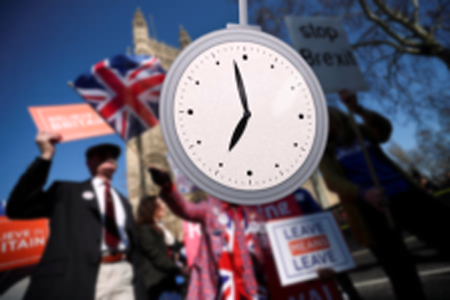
6:58
